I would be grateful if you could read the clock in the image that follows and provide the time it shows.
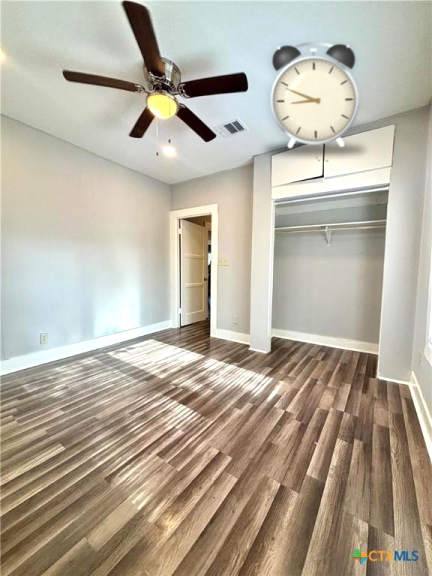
8:49
